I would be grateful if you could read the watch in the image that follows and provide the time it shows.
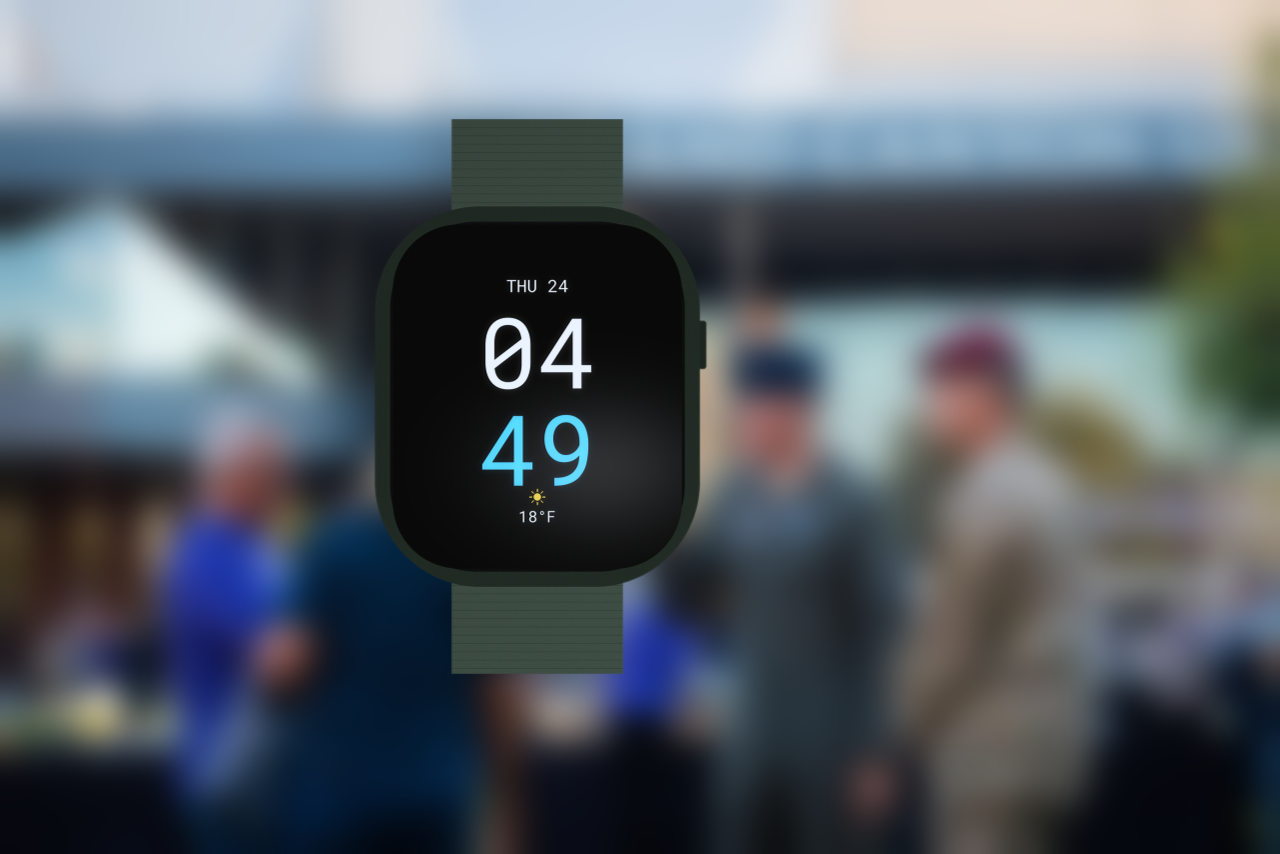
4:49
